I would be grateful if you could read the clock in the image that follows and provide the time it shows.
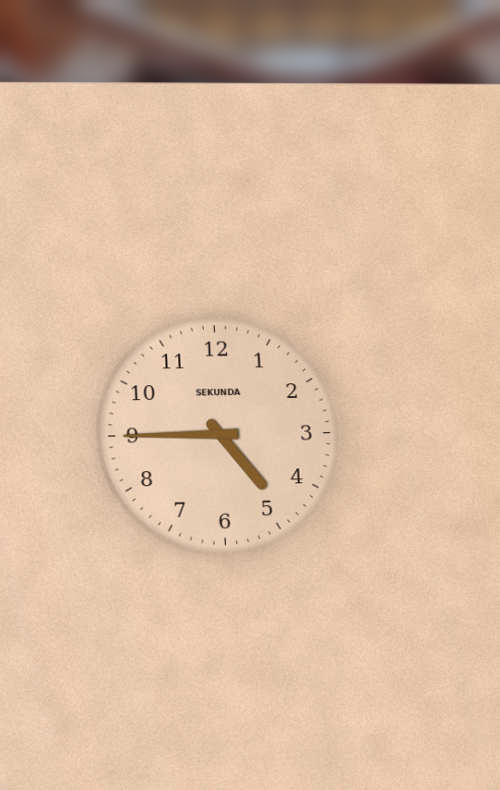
4:45
